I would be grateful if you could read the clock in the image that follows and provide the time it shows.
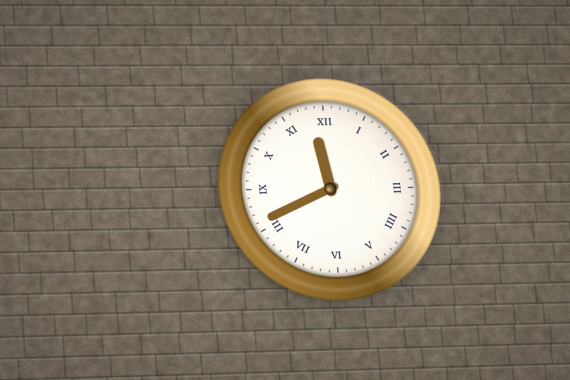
11:41
